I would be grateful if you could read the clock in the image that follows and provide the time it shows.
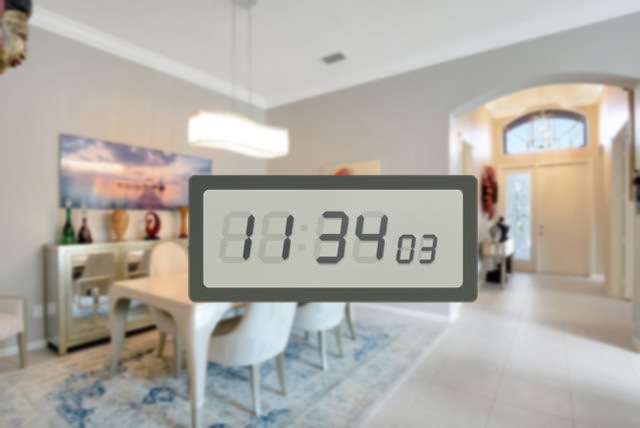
11:34:03
